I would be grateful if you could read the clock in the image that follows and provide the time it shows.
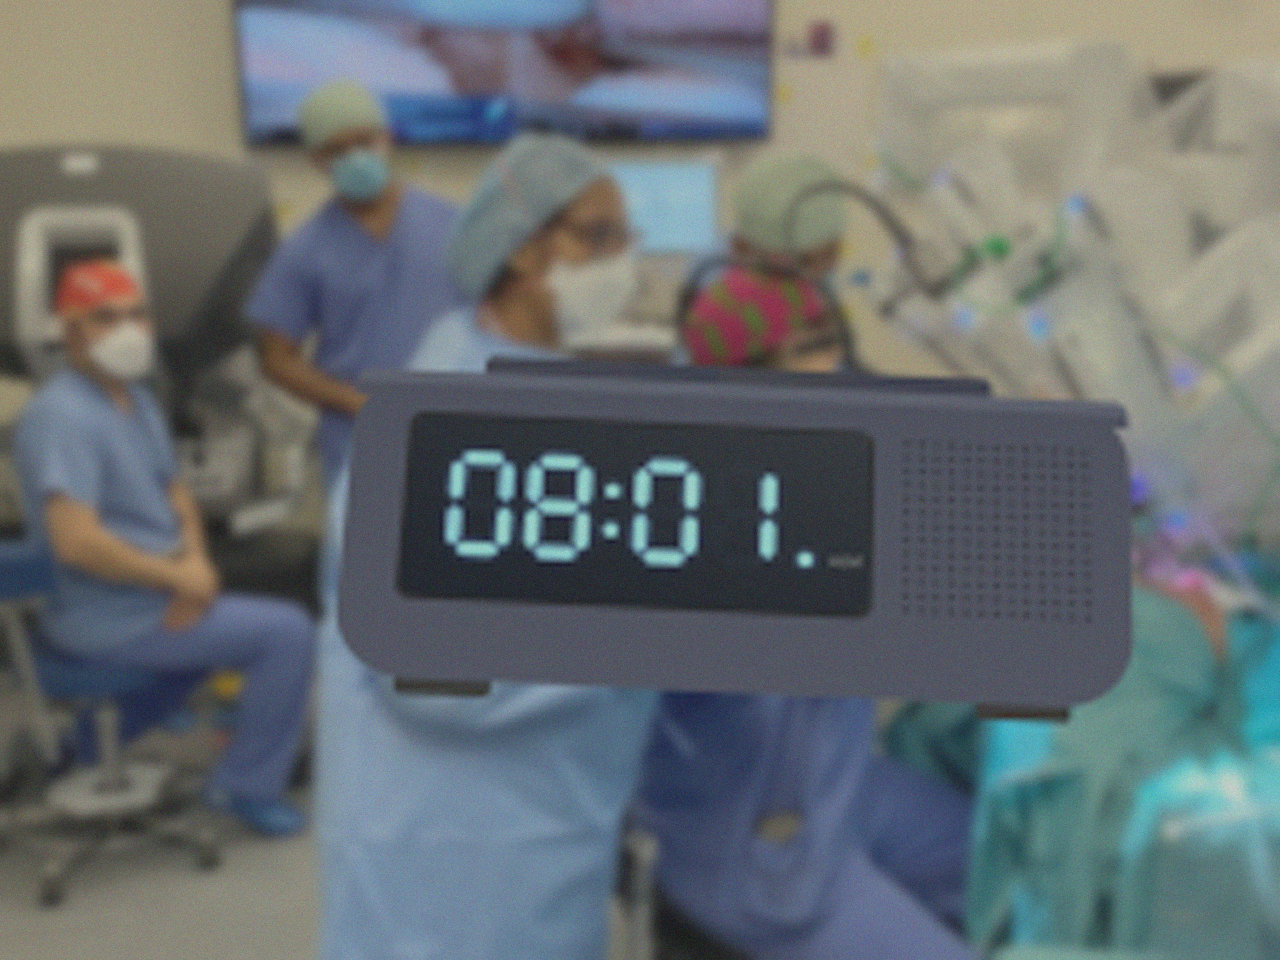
8:01
